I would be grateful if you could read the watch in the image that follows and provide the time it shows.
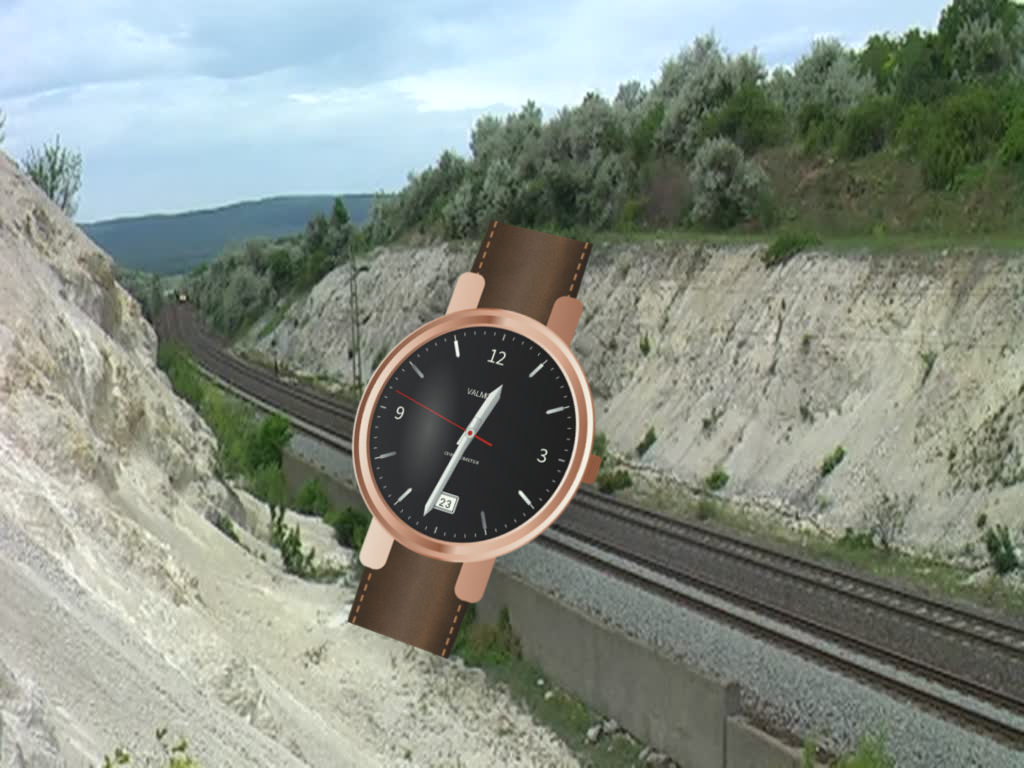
12:31:47
